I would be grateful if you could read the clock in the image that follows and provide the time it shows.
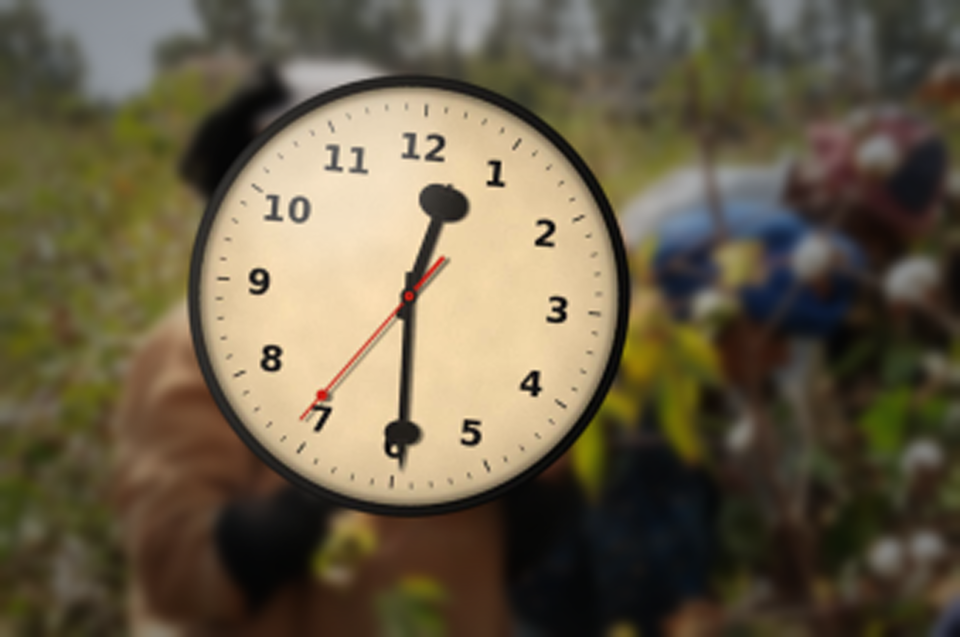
12:29:36
